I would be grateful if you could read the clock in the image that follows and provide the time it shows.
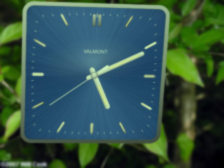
5:10:39
